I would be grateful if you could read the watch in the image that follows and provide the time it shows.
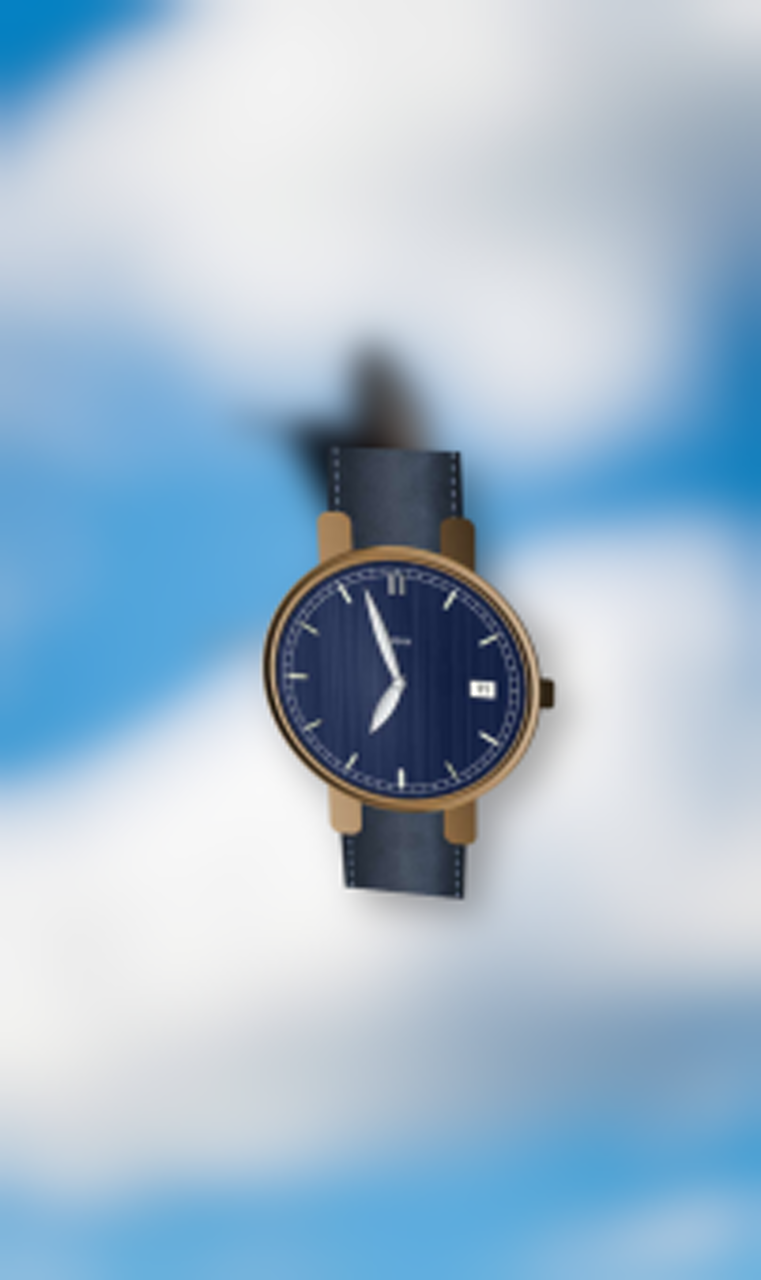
6:57
